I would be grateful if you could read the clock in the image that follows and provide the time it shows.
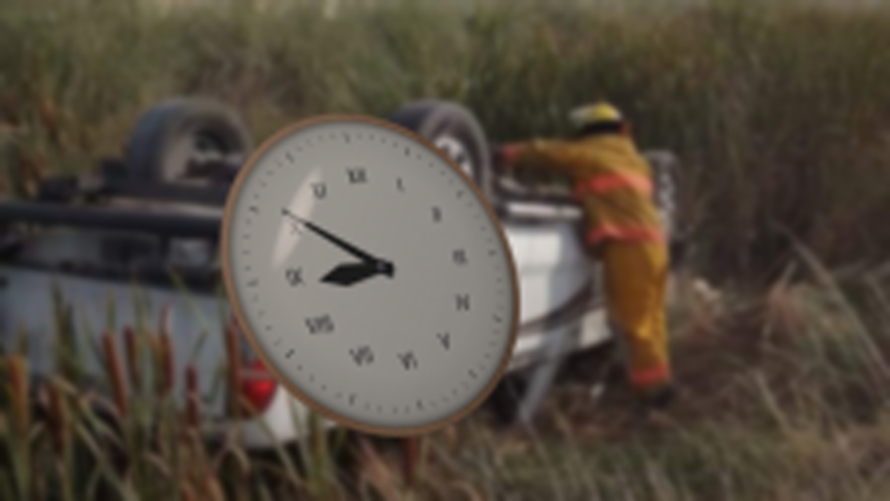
8:51
